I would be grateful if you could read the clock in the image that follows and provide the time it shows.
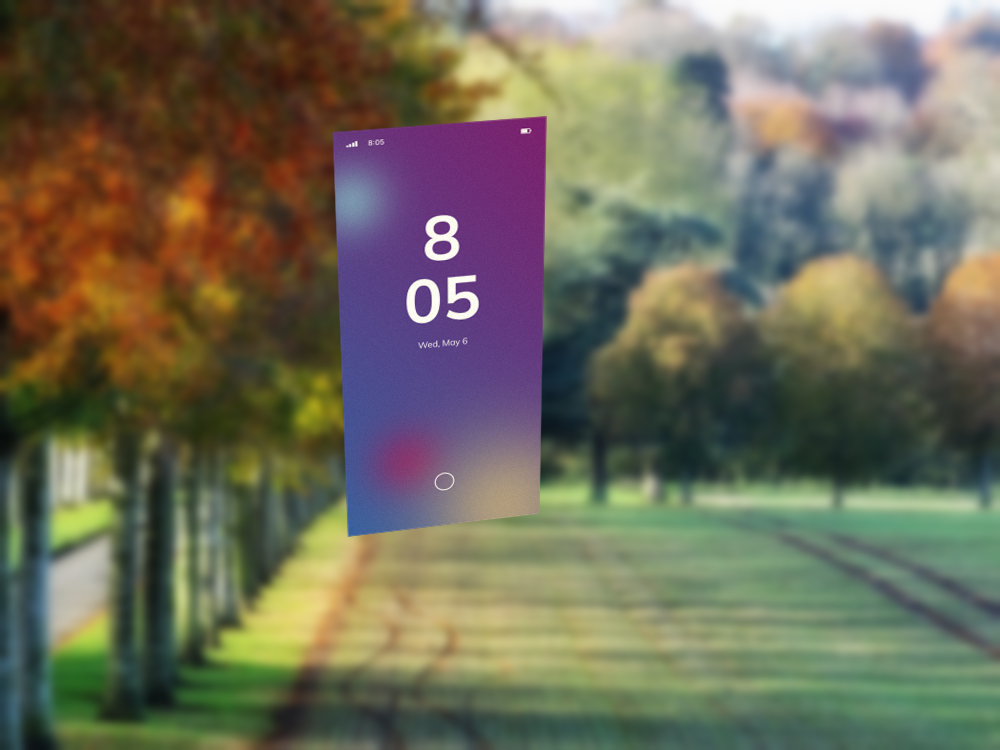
8:05
